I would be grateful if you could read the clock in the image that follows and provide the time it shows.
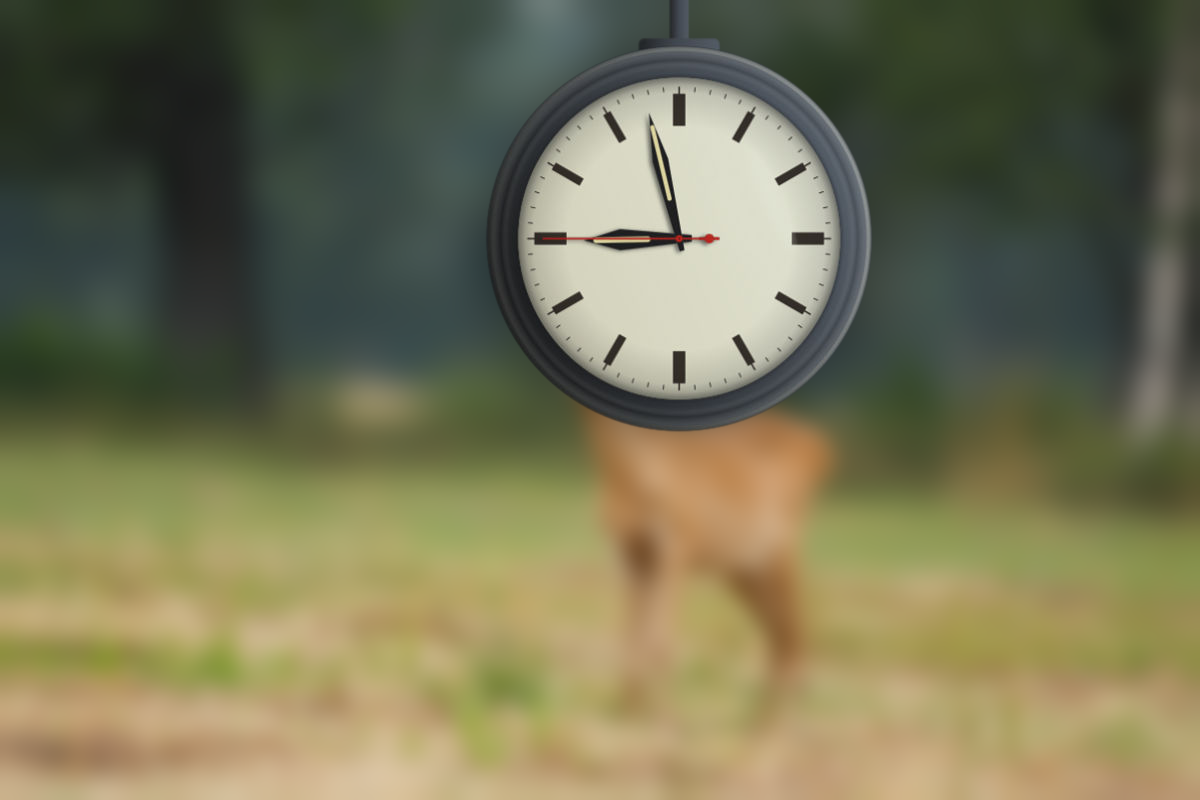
8:57:45
